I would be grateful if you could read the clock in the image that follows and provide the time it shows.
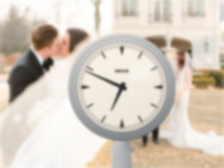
6:49
